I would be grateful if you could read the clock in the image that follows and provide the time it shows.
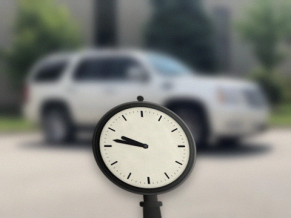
9:47
